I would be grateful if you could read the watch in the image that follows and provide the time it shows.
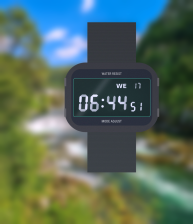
6:44:51
